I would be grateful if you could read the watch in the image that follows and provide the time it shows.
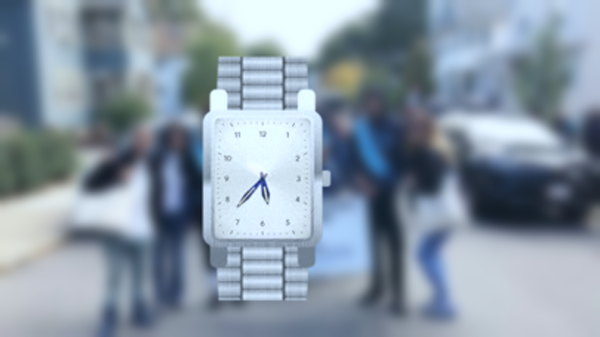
5:37
